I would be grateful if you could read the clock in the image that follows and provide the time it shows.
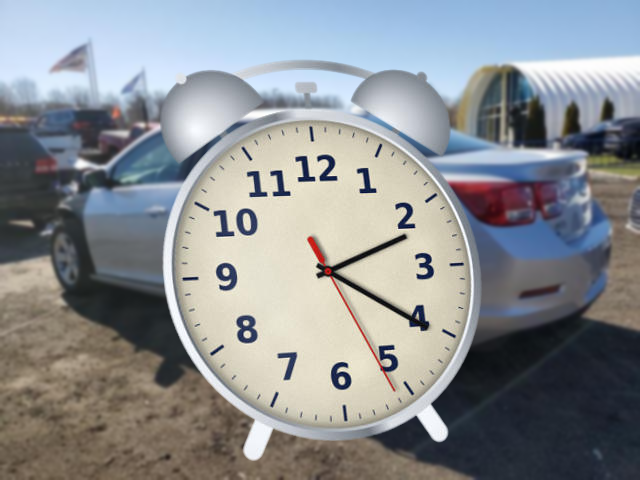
2:20:26
